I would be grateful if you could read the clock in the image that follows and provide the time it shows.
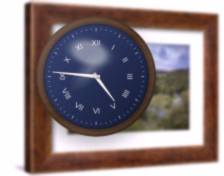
4:46
